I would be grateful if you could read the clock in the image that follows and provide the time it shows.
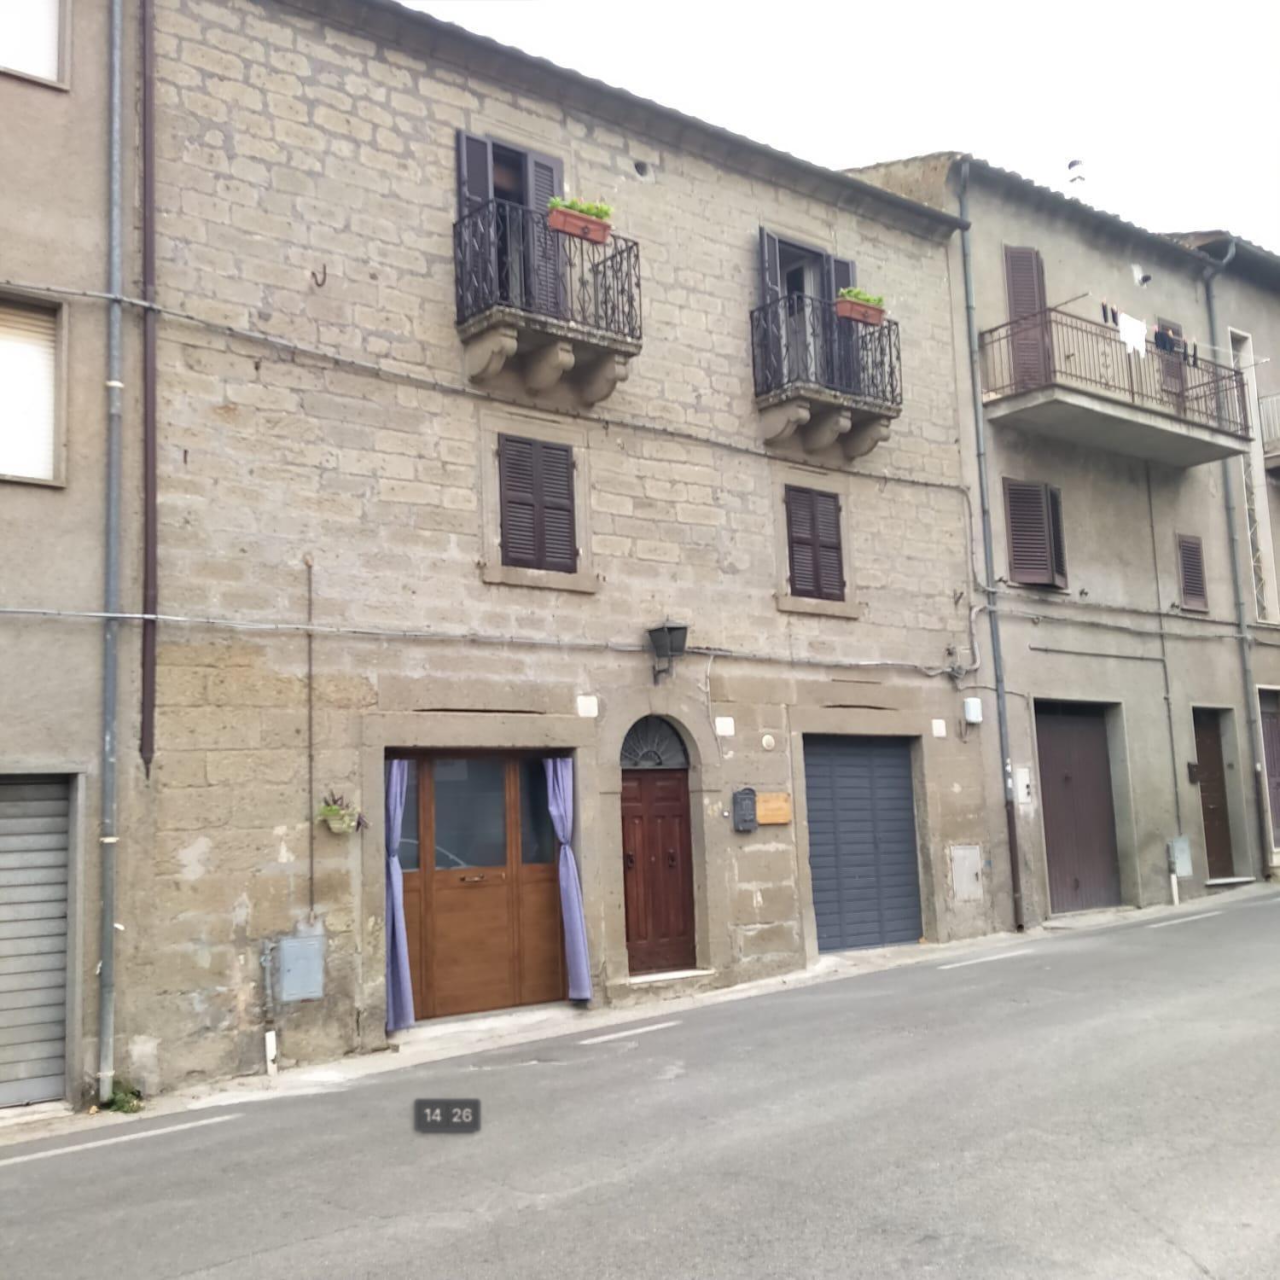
14:26
